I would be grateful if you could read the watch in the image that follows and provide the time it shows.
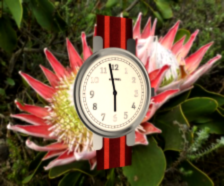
5:58
